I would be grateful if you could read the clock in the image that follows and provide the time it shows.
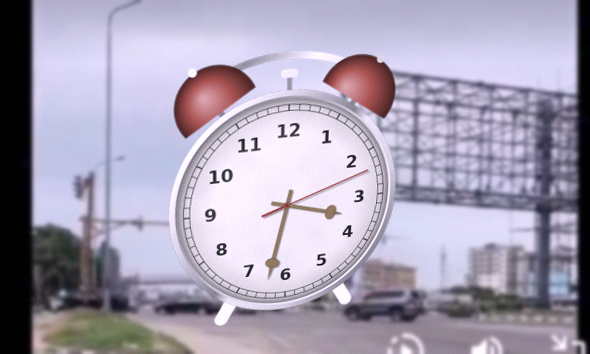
3:32:12
